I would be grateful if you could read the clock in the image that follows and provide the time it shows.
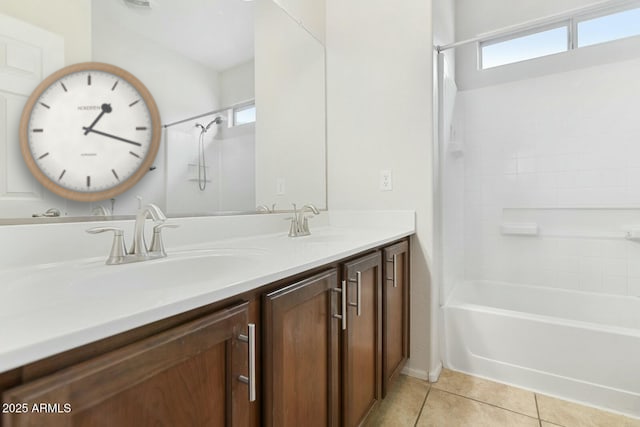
1:18
